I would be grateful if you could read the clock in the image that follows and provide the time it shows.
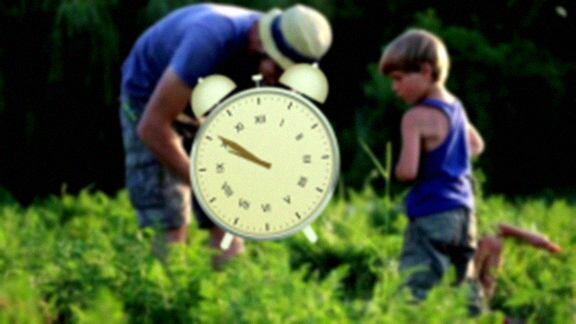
9:51
